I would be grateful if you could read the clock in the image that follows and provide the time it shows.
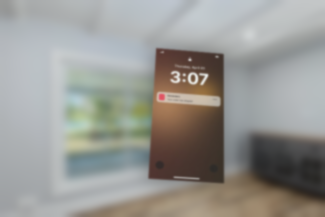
3:07
